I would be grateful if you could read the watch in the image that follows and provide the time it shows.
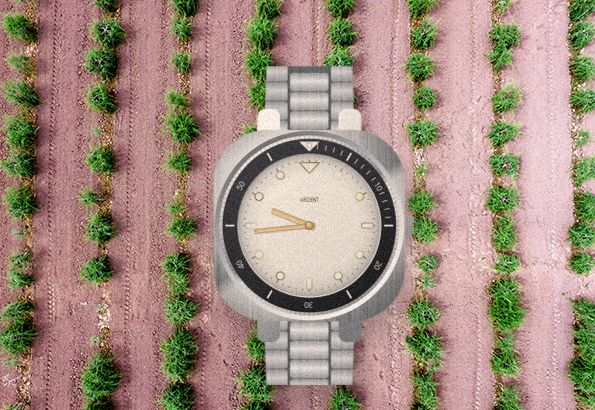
9:44
